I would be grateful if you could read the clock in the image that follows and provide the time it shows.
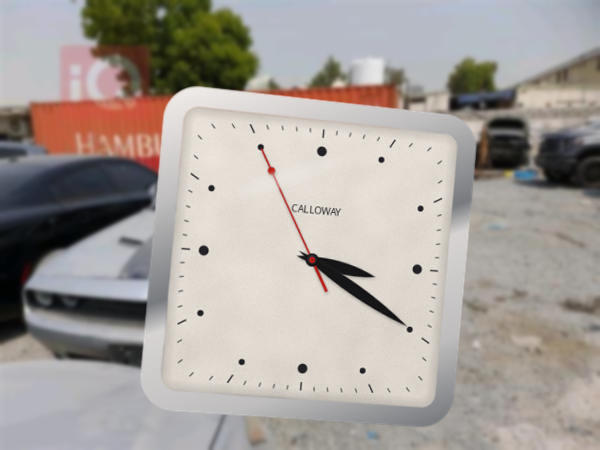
3:19:55
